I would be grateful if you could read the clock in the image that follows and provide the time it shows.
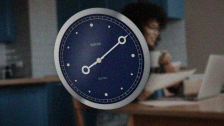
8:10
